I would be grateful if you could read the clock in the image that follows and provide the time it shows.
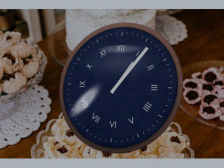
1:06
